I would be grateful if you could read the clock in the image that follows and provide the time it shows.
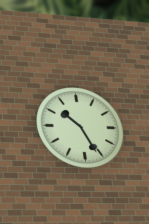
10:26
